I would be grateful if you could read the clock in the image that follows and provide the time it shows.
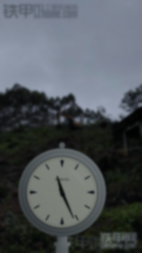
11:26
